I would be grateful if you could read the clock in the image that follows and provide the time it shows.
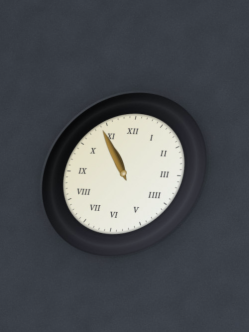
10:54
